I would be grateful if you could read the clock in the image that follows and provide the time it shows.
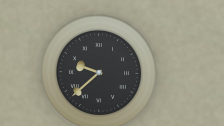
9:38
